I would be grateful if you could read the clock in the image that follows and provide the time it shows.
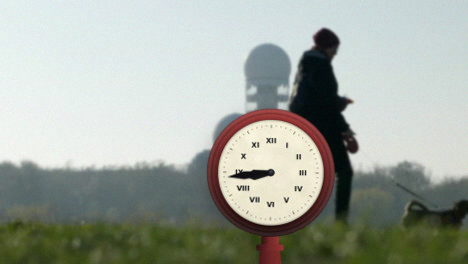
8:44
